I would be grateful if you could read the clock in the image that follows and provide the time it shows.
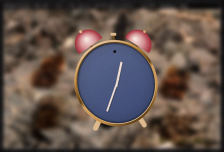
12:34
